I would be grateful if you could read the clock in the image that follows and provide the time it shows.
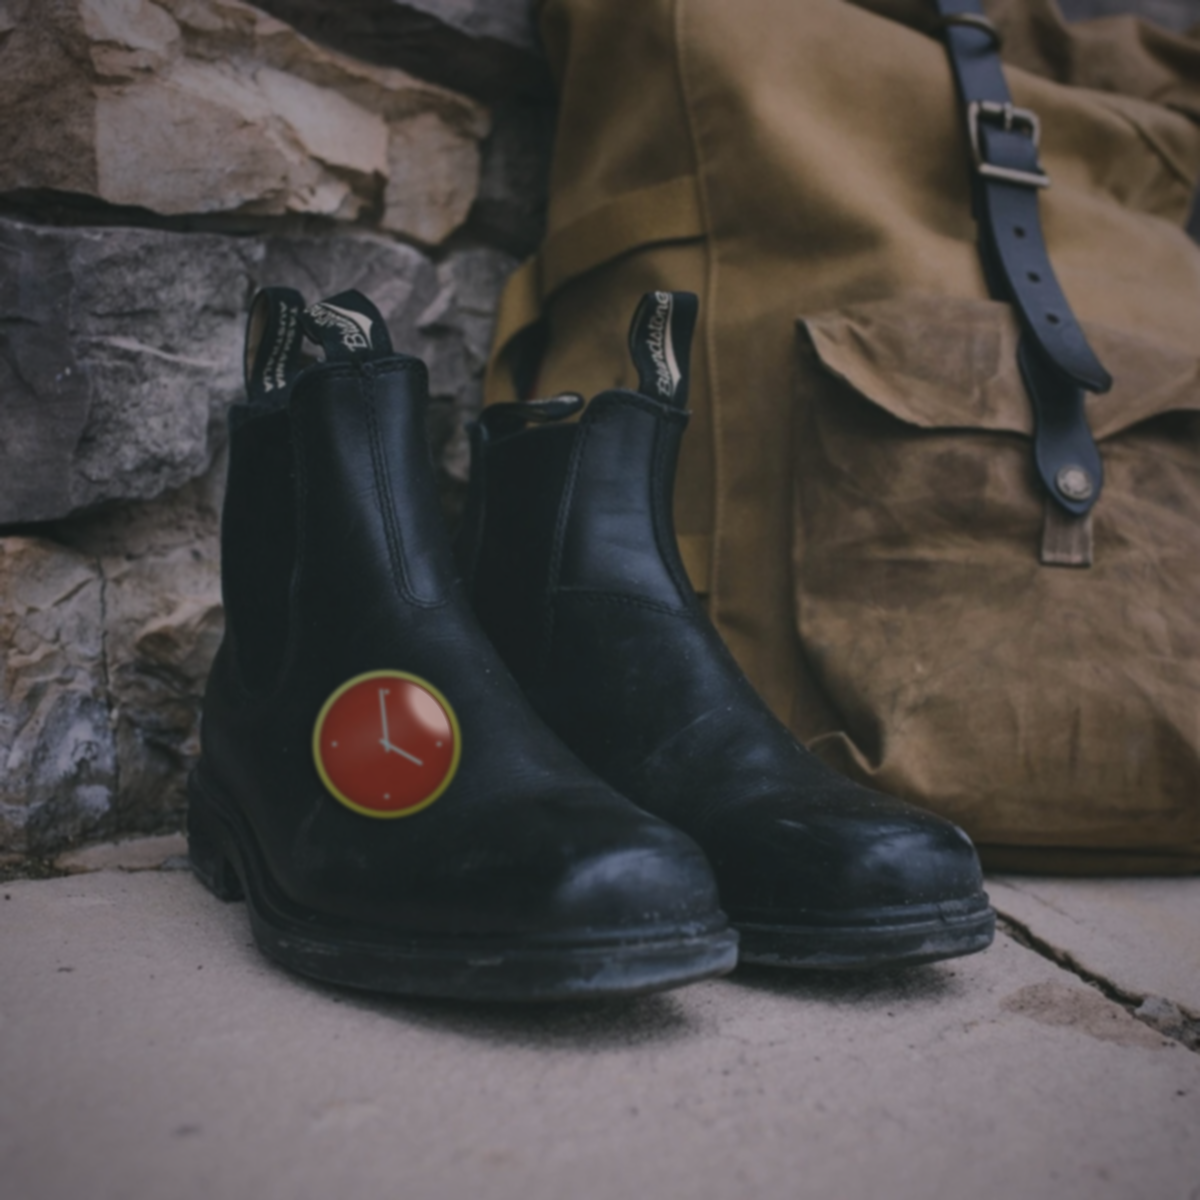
3:59
